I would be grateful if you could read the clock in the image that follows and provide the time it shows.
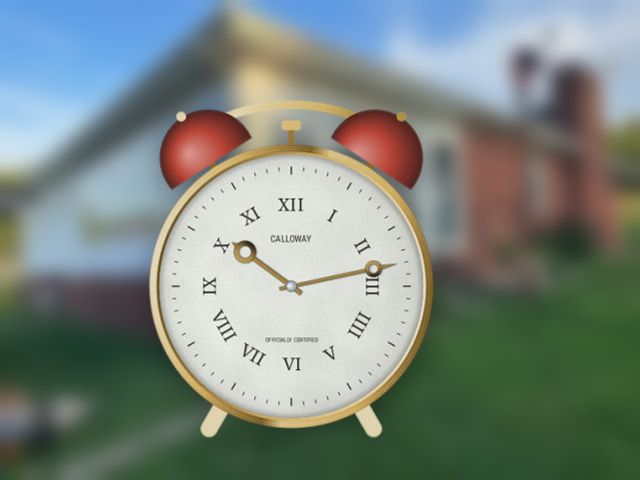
10:13
